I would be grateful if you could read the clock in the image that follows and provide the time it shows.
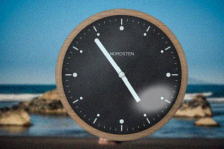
4:54
